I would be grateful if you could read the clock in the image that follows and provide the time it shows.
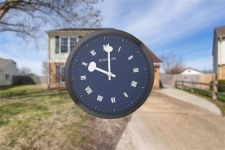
10:01
